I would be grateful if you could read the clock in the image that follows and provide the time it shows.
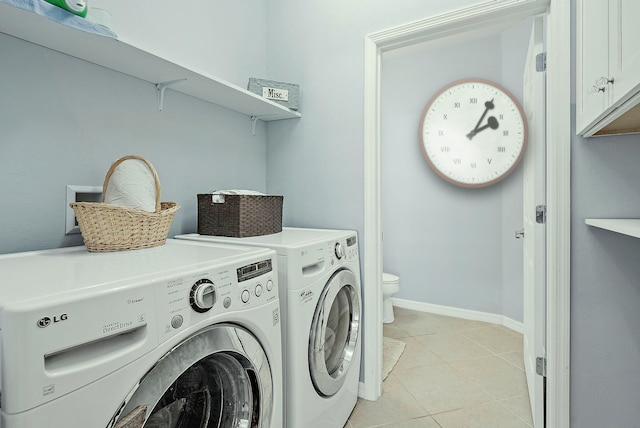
2:05
